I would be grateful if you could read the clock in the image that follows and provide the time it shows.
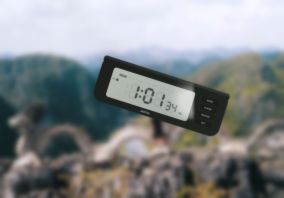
1:01:34
